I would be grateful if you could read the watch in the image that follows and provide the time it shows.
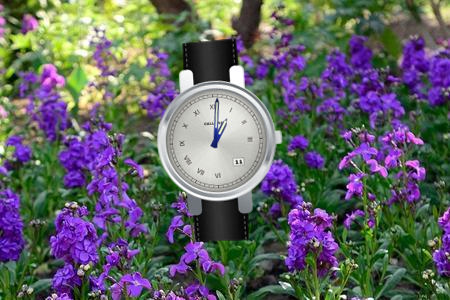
1:01
